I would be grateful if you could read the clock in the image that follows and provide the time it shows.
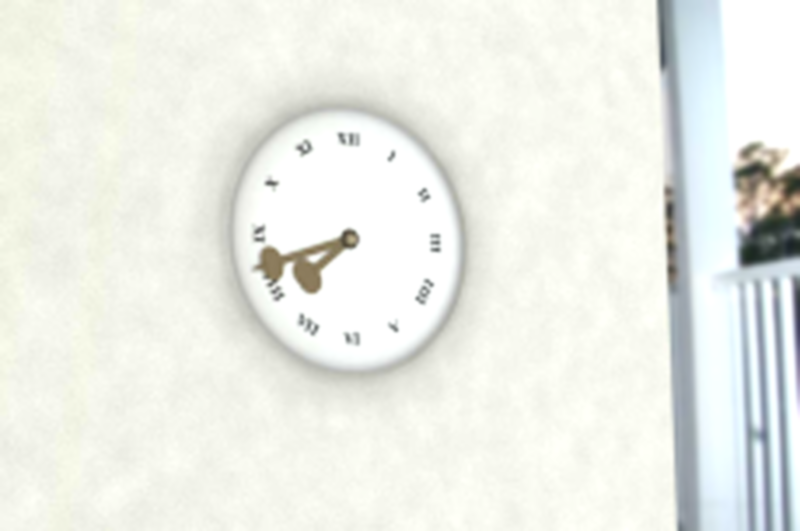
7:42
